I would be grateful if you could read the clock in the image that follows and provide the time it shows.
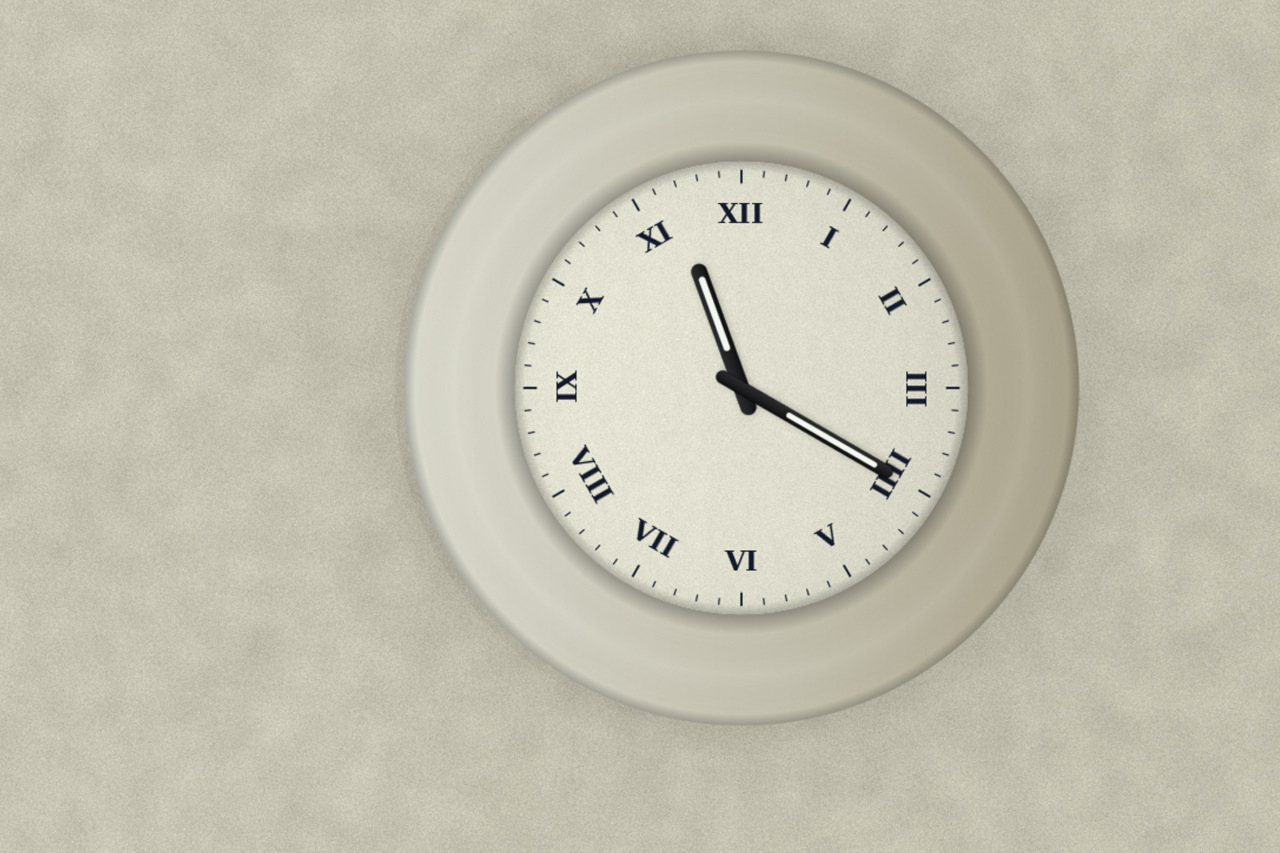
11:20
